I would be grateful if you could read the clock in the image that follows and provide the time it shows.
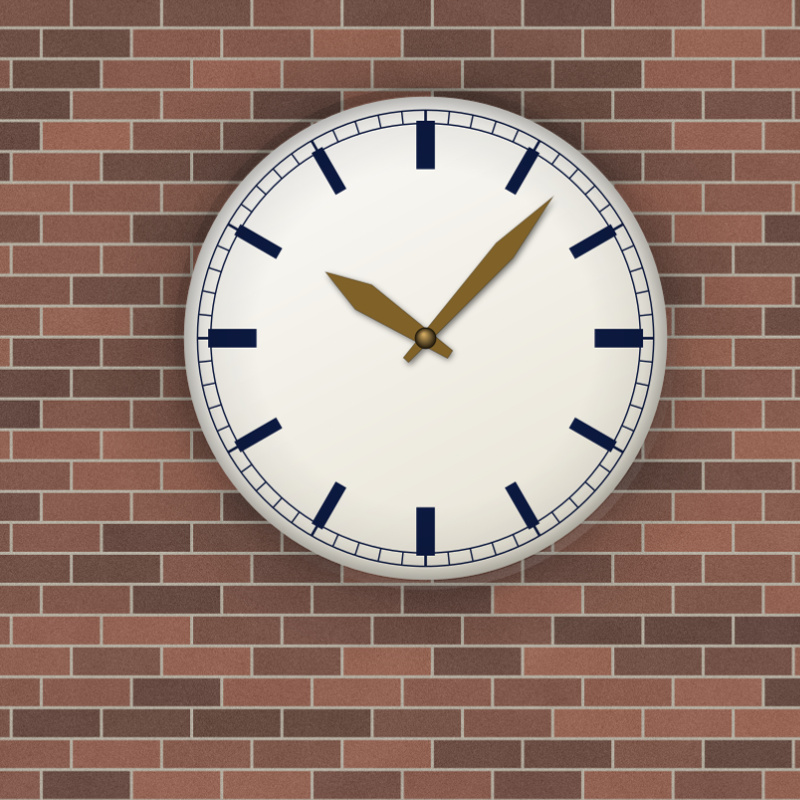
10:07
